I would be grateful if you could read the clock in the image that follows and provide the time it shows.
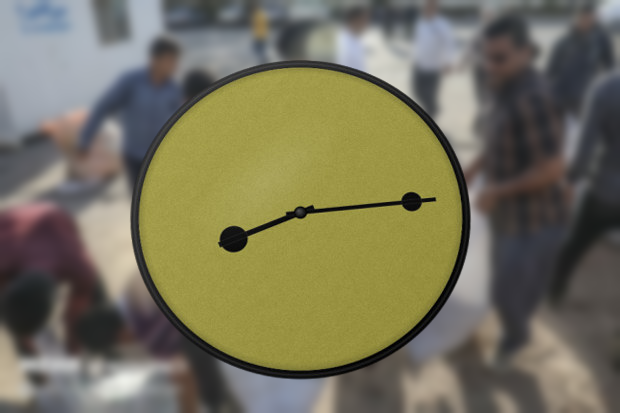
8:14
